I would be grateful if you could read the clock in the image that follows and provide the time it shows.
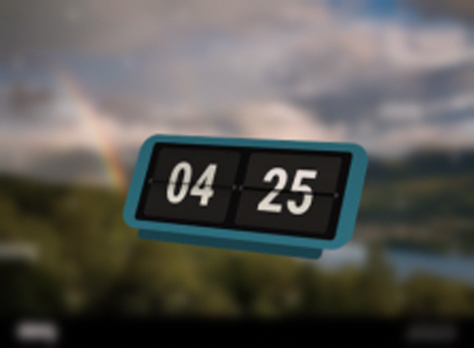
4:25
